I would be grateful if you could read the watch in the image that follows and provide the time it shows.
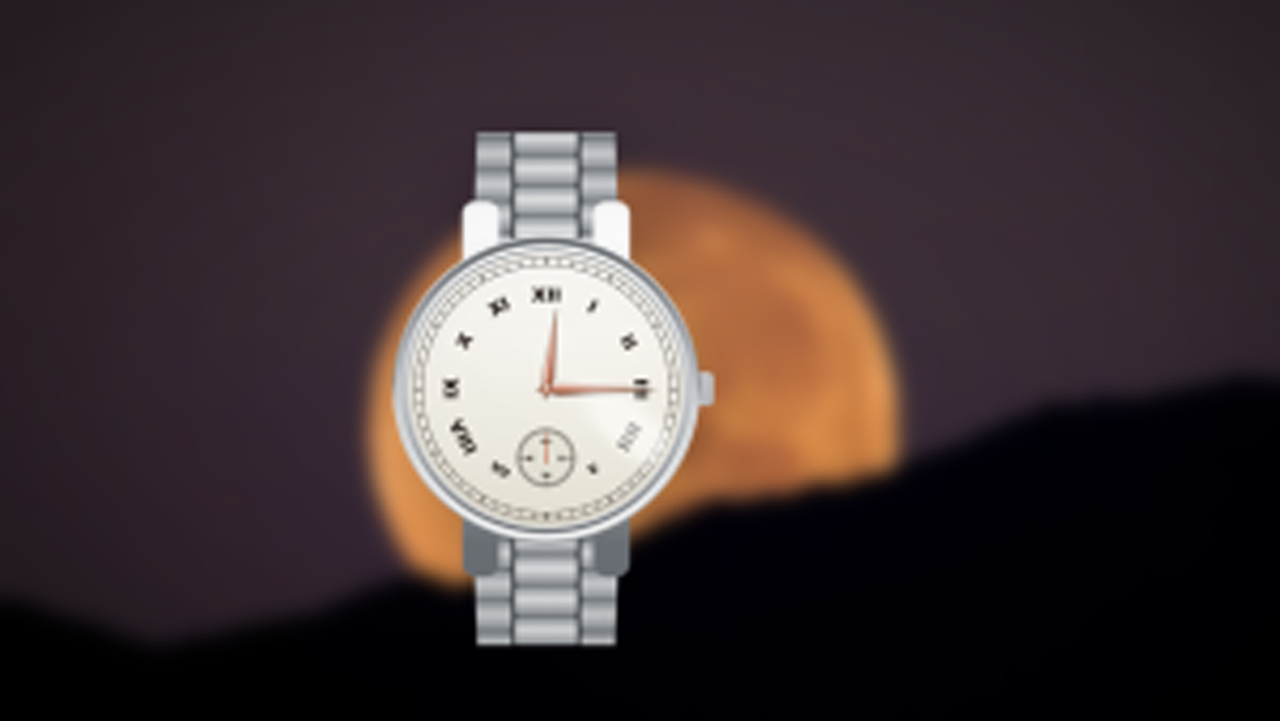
12:15
